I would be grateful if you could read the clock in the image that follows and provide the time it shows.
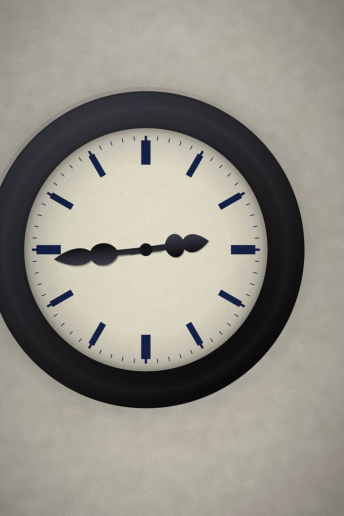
2:44
